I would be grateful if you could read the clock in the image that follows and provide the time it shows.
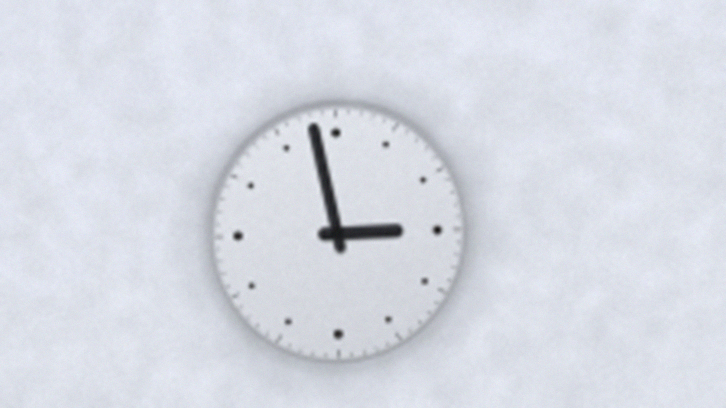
2:58
